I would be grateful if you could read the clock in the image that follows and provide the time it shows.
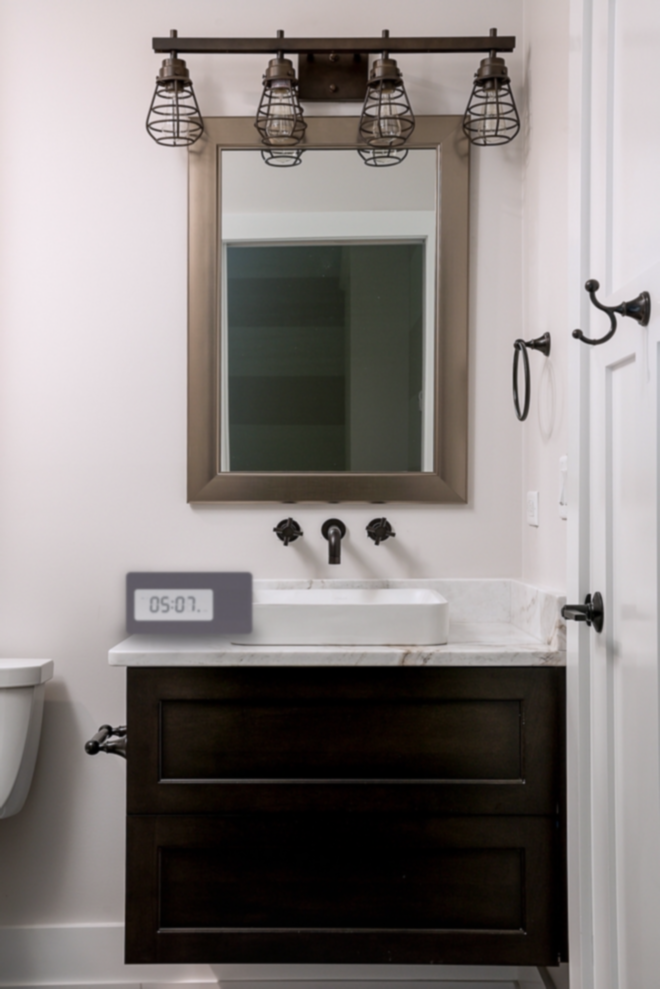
5:07
